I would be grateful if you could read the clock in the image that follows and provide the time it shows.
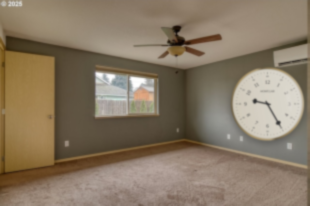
9:25
